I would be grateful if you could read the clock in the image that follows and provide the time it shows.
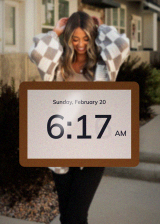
6:17
